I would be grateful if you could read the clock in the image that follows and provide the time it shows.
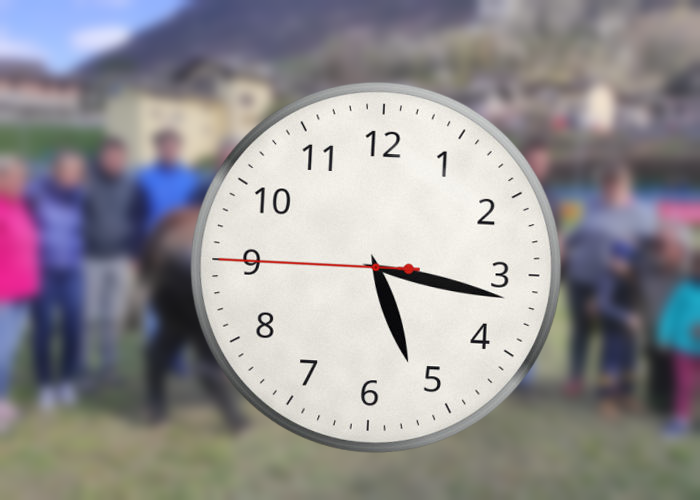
5:16:45
